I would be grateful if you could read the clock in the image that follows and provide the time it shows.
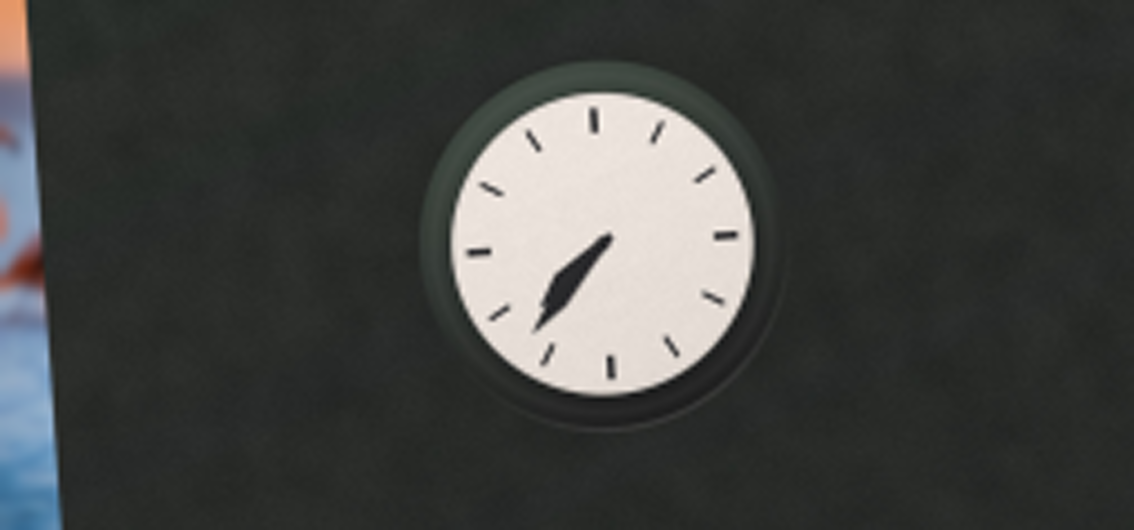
7:37
